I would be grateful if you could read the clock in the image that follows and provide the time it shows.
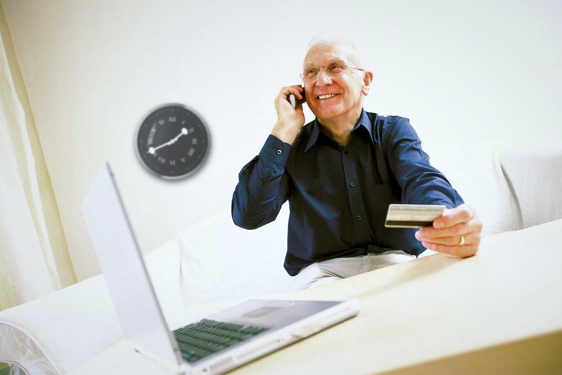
1:41
